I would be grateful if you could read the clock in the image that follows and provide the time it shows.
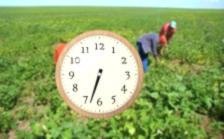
6:33
